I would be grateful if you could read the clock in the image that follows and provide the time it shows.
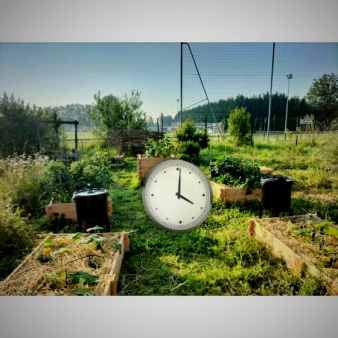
4:01
